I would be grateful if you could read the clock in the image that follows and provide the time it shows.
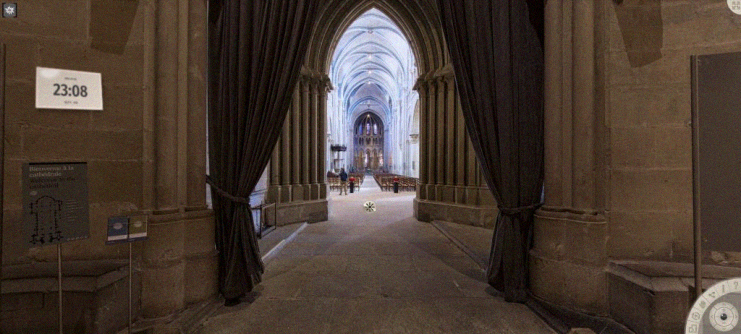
23:08
